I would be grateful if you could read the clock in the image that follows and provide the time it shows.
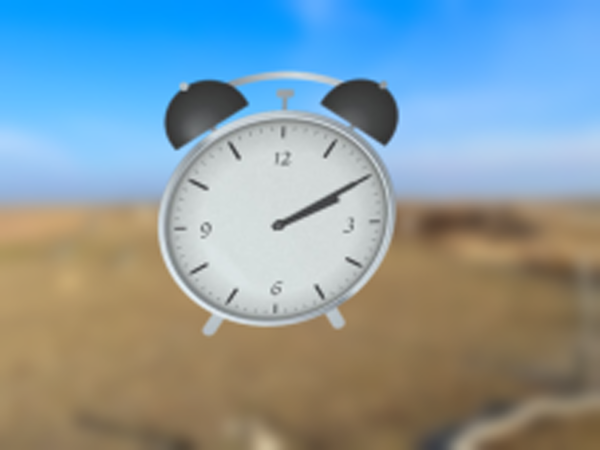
2:10
